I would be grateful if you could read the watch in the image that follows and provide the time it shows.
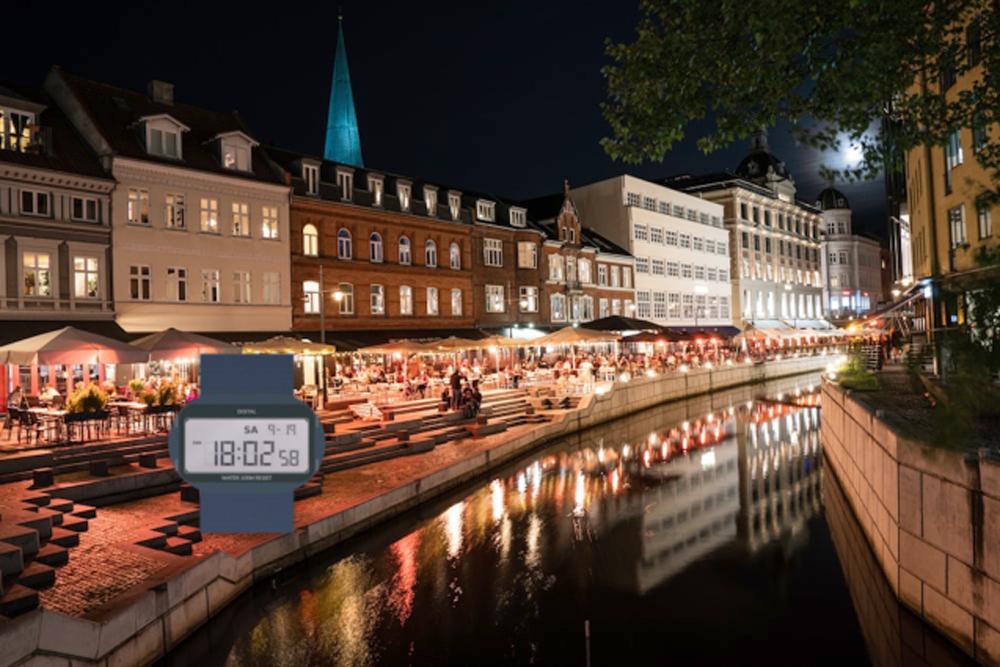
18:02:58
